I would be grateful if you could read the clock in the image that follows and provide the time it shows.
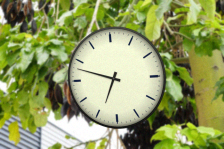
6:48
